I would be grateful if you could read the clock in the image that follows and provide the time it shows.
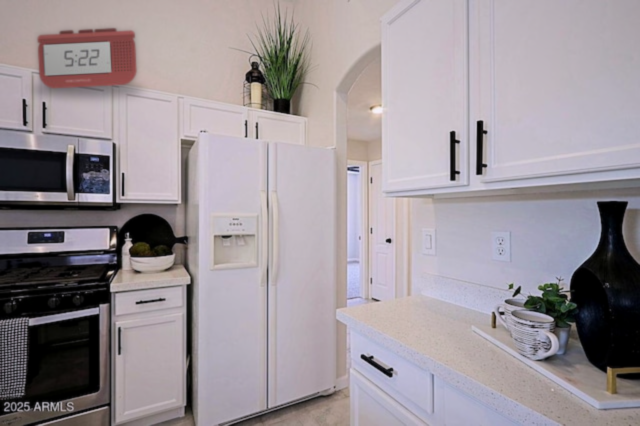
5:22
